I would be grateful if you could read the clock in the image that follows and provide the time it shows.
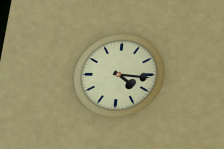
4:16
